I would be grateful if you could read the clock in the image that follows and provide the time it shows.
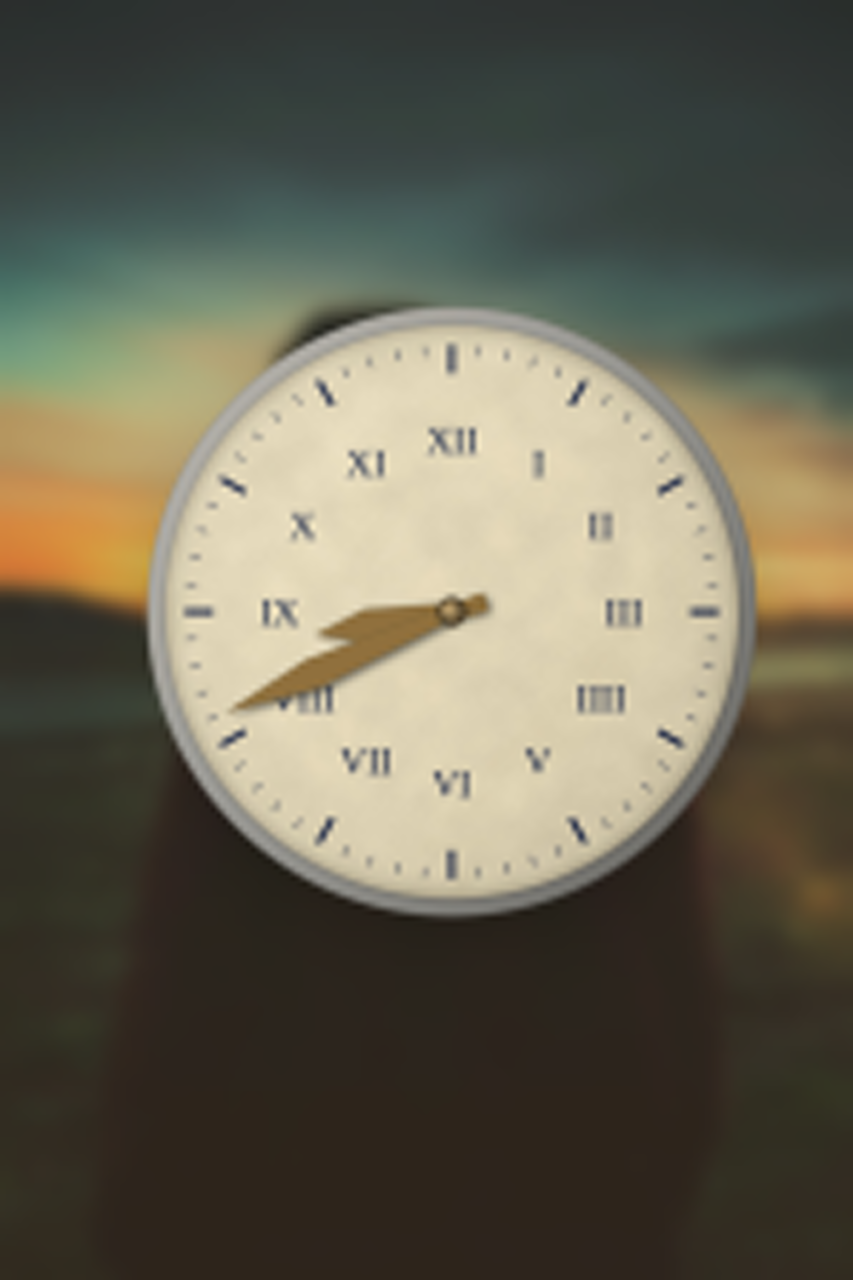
8:41
